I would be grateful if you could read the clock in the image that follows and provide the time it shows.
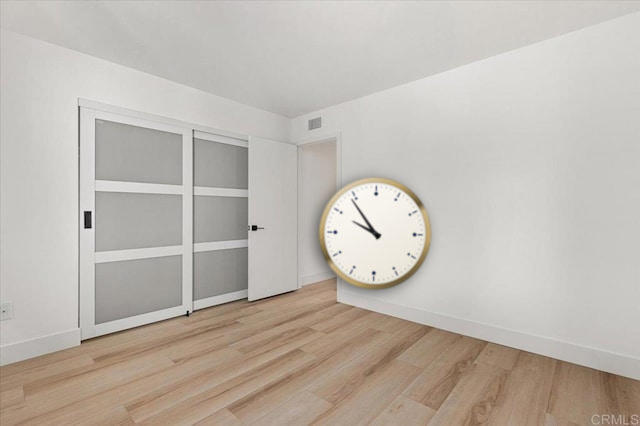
9:54
